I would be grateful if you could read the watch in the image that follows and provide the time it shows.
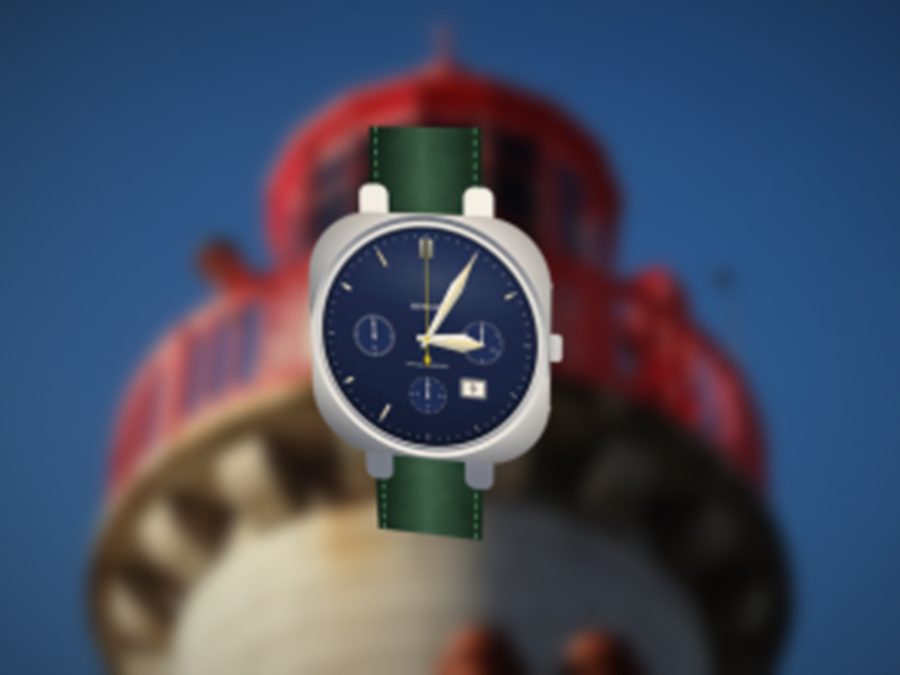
3:05
